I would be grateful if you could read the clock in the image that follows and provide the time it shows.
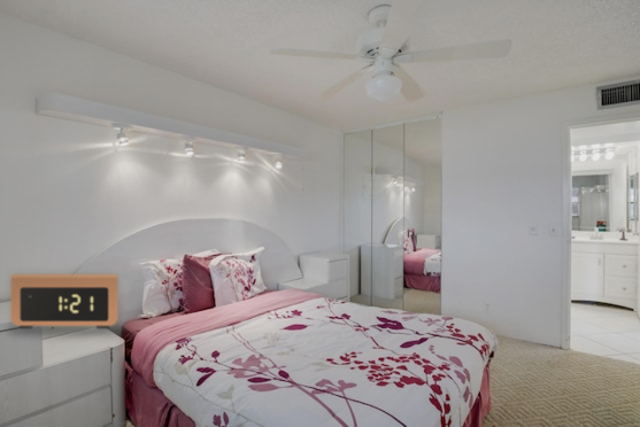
1:21
